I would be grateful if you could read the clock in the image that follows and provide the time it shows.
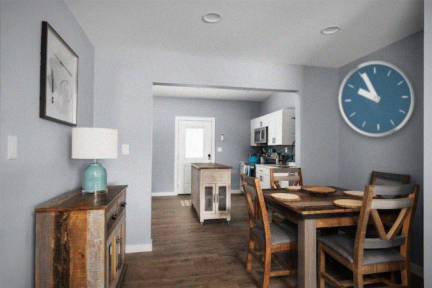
9:56
